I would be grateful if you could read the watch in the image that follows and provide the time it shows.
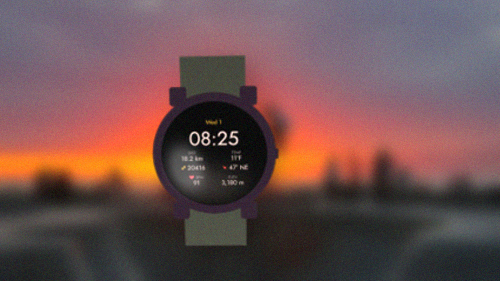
8:25
